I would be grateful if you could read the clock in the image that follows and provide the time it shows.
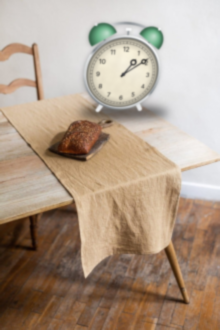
1:09
